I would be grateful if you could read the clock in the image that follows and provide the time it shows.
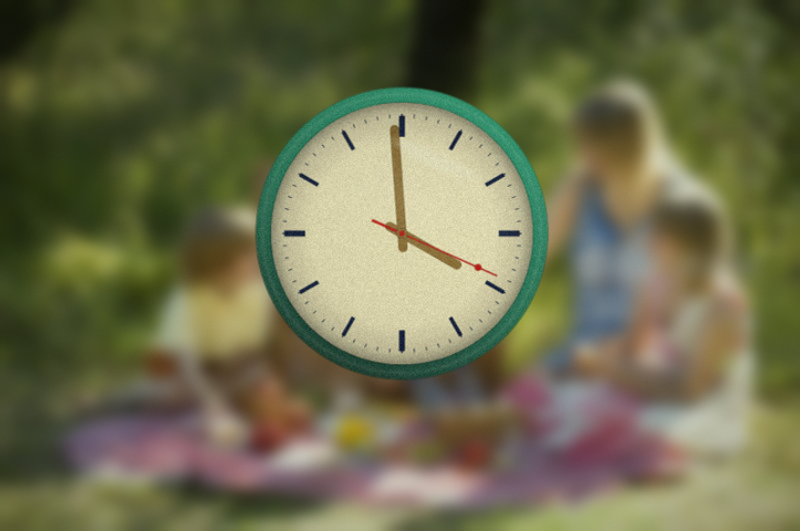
3:59:19
